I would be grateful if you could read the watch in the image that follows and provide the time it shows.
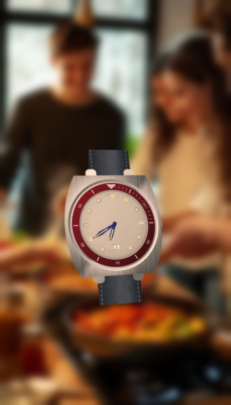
6:40
